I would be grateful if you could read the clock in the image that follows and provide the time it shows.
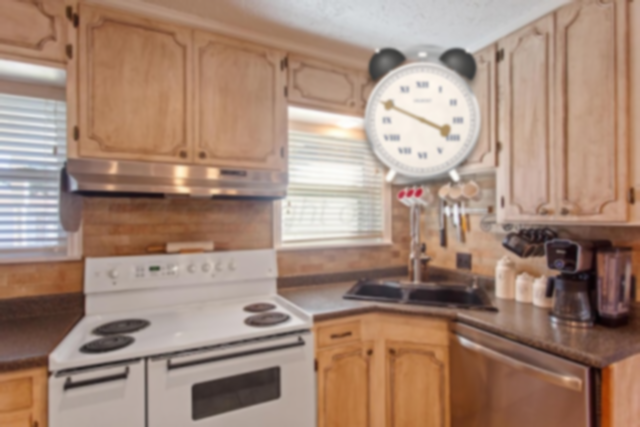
3:49
